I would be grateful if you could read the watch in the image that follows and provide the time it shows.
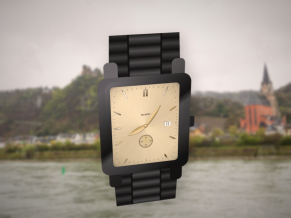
8:06
